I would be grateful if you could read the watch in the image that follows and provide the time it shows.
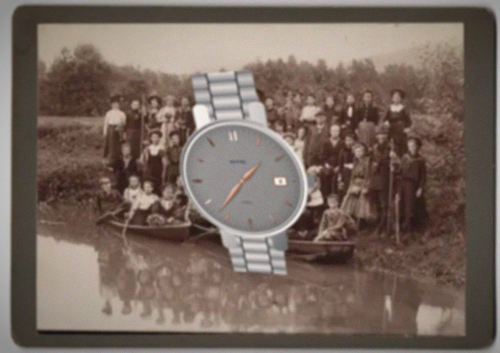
1:37
